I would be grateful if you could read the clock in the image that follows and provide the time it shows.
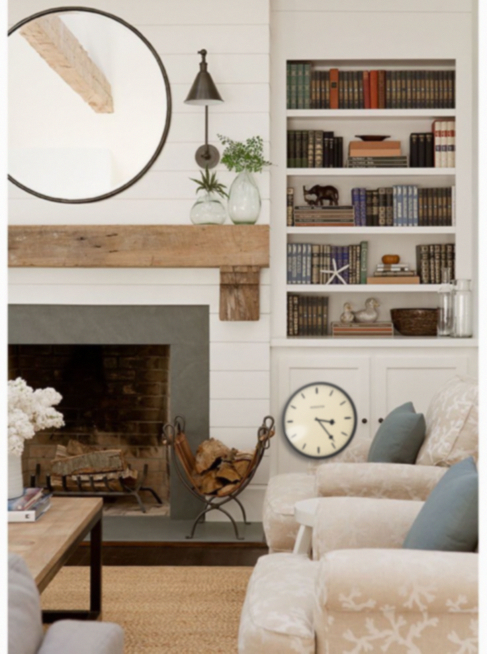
3:24
